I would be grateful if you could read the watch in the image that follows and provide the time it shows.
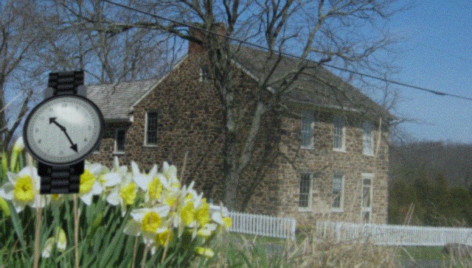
10:25
